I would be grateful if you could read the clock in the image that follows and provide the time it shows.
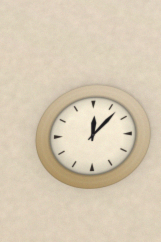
12:07
